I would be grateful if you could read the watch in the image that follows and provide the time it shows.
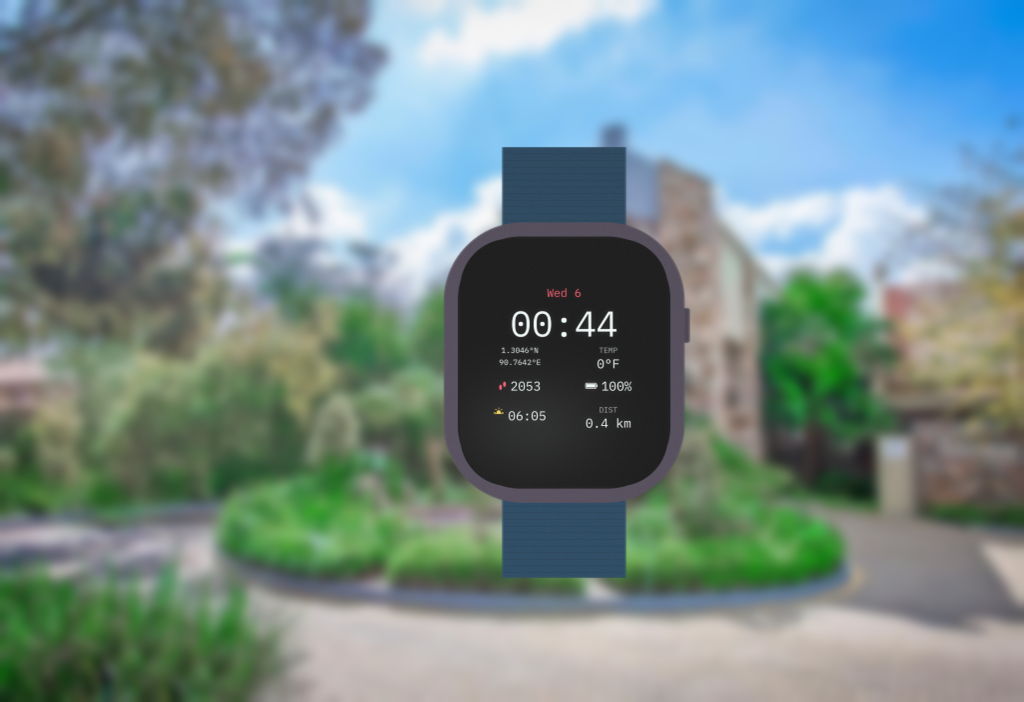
0:44
